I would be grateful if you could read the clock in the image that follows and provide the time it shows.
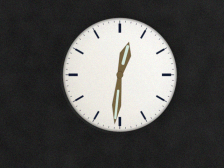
12:31
